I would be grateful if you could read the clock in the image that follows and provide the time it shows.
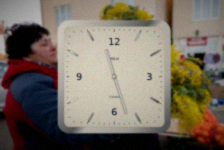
11:27
